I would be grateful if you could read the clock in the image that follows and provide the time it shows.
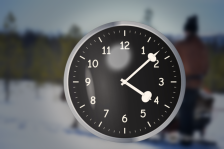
4:08
